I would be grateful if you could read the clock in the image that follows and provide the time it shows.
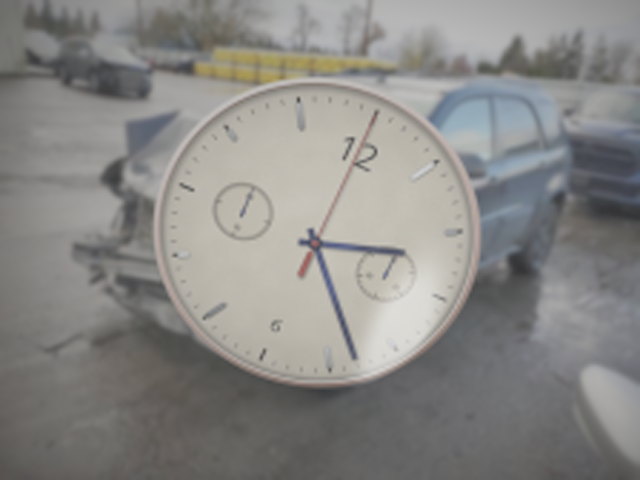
2:23
